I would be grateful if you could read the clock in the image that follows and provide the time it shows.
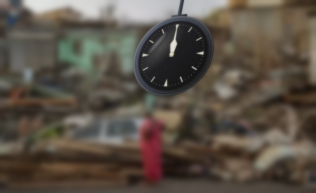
12:00
